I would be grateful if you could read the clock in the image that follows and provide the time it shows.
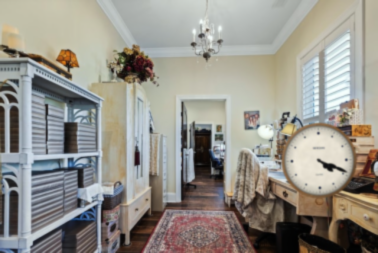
4:19
